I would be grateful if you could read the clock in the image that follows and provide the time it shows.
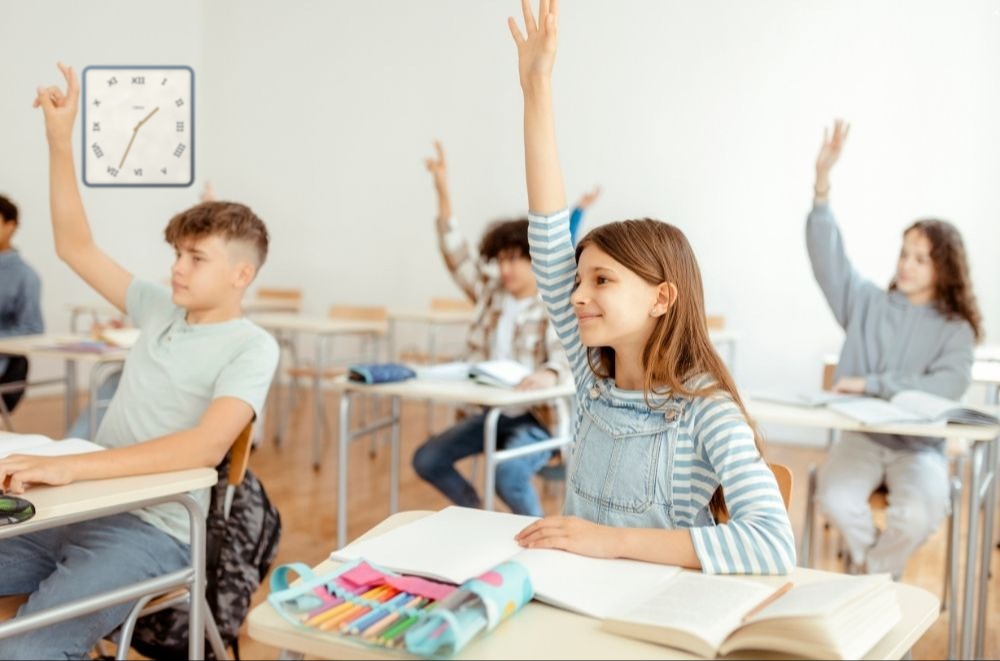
1:34
